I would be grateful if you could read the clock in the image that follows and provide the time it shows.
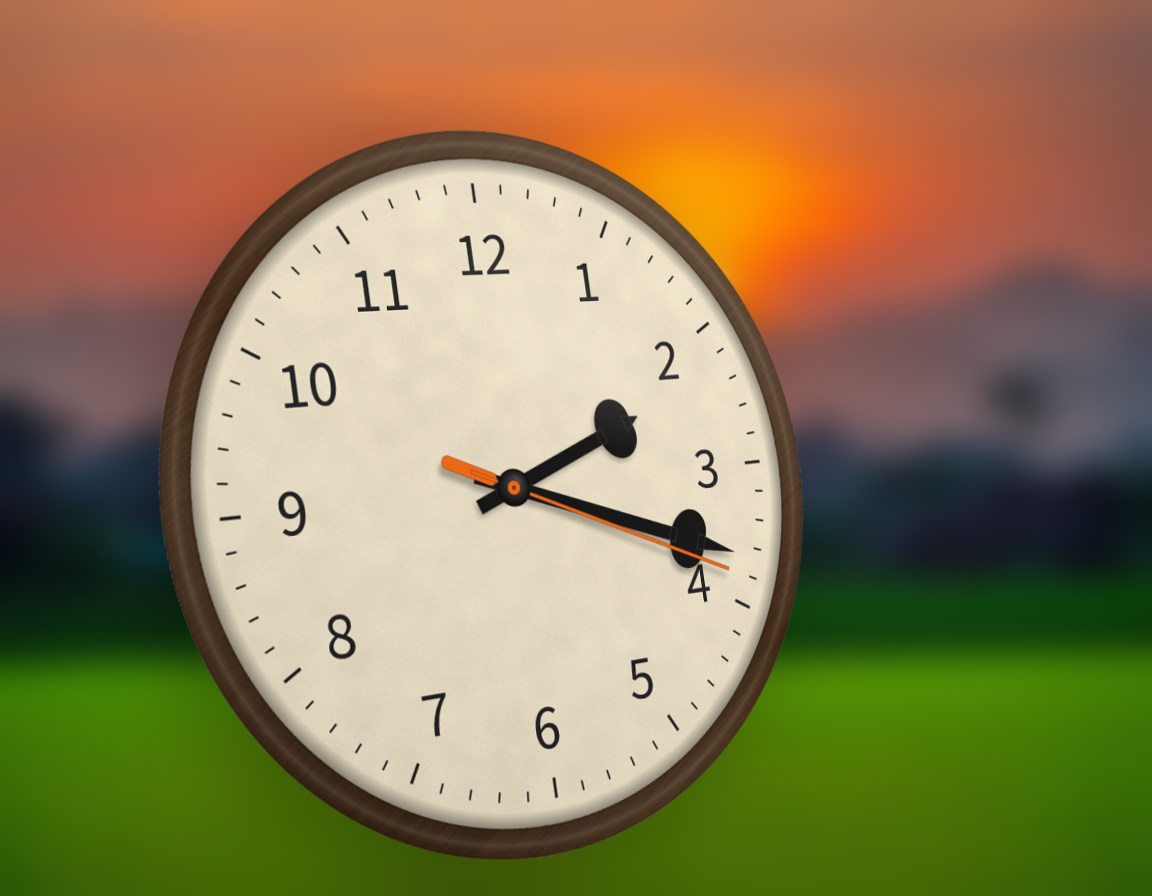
2:18:19
